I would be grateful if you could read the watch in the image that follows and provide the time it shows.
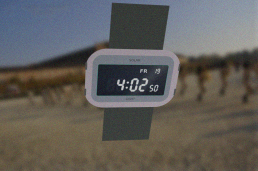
4:02:50
